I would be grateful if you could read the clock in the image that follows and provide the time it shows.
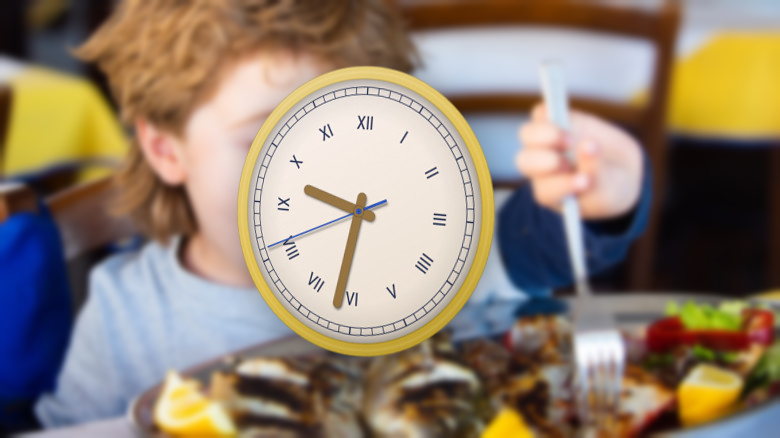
9:31:41
